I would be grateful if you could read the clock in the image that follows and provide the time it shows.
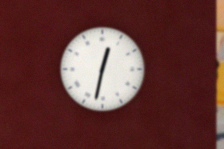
12:32
